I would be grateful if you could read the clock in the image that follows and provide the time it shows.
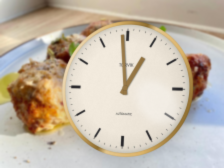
12:59
